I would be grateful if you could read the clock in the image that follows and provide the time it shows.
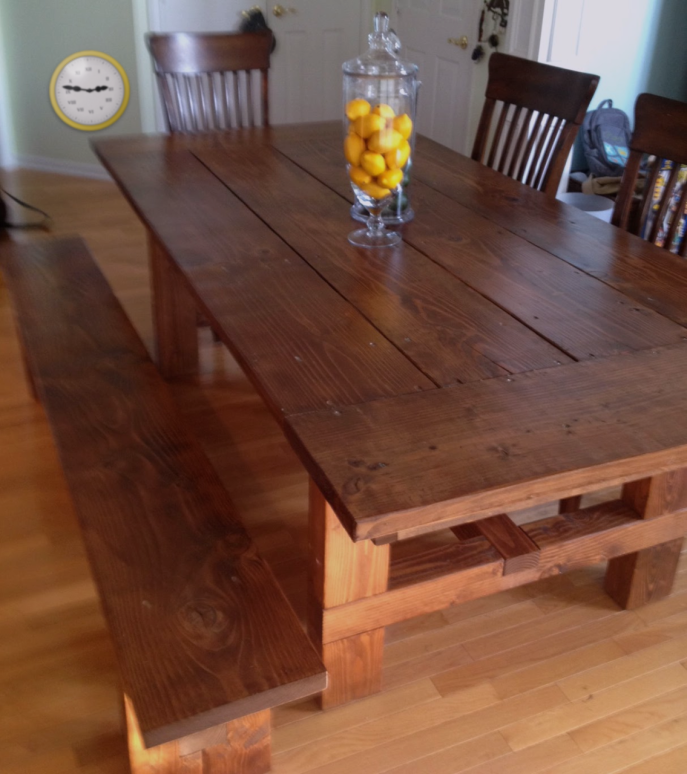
2:47
